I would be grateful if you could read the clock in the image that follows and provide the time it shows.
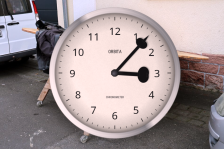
3:07
